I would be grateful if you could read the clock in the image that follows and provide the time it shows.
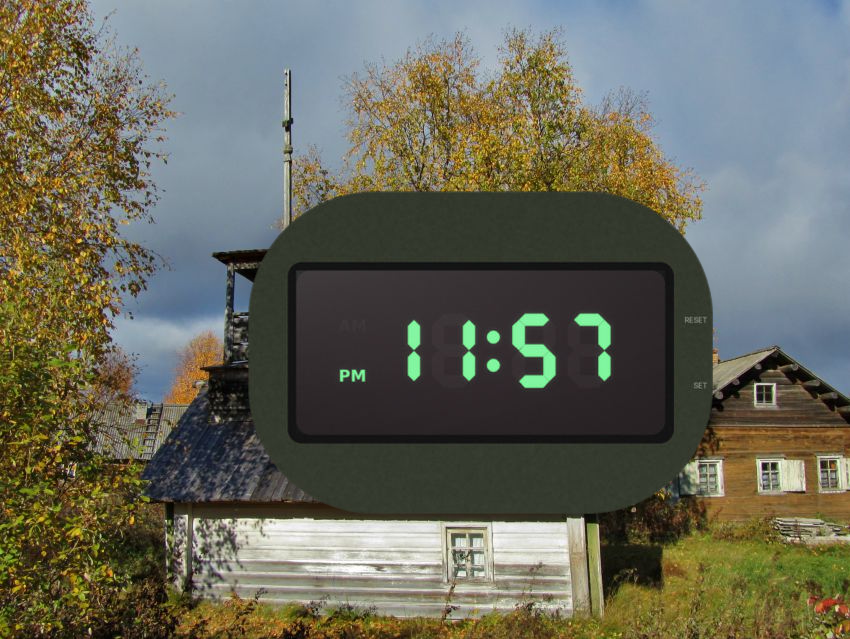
11:57
